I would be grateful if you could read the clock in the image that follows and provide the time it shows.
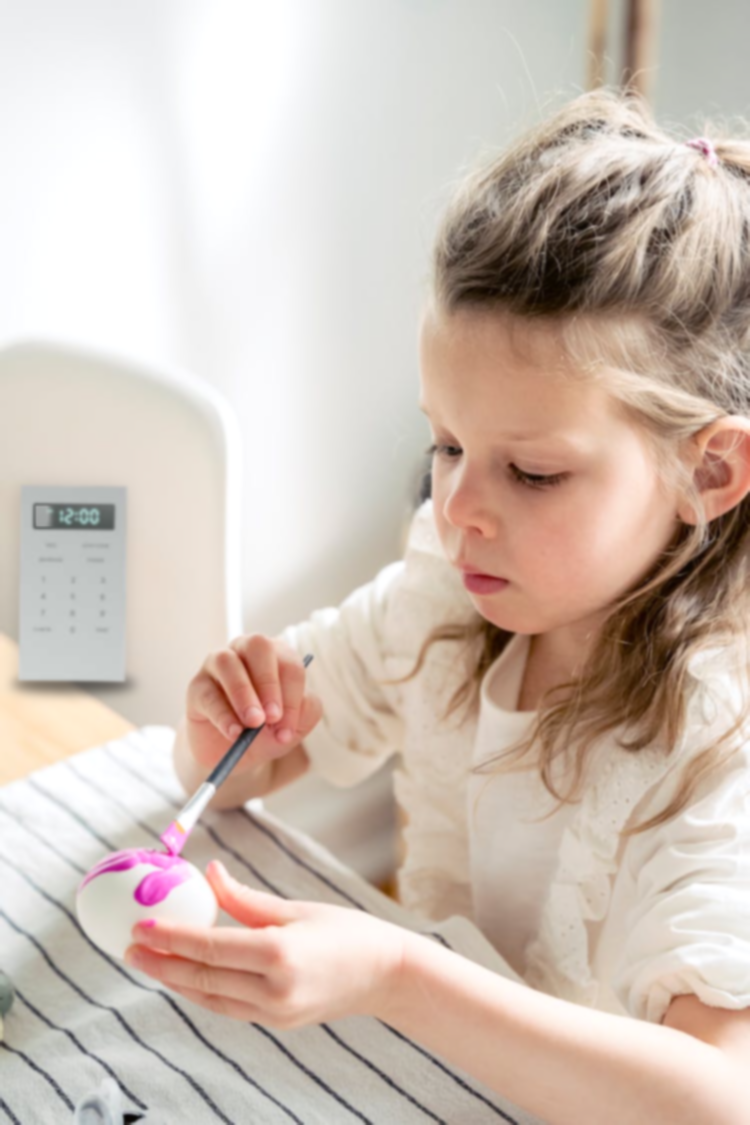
12:00
